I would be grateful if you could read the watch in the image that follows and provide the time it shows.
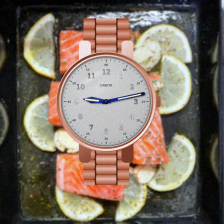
9:13
